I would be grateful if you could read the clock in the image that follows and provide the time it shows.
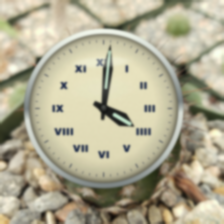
4:01
